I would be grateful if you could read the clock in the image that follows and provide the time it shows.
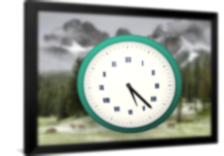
5:23
